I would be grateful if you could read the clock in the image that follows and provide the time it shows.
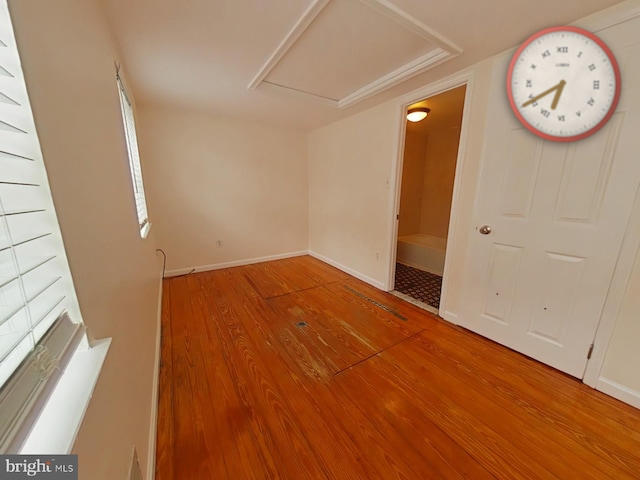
6:40
